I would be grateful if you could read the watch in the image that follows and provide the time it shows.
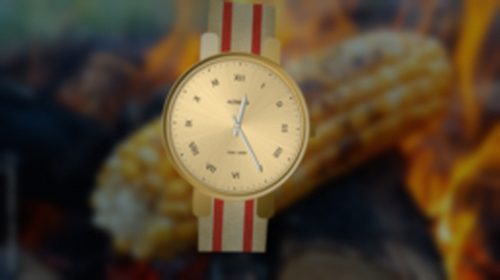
12:25
